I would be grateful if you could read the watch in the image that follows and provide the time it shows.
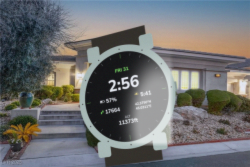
2:56
